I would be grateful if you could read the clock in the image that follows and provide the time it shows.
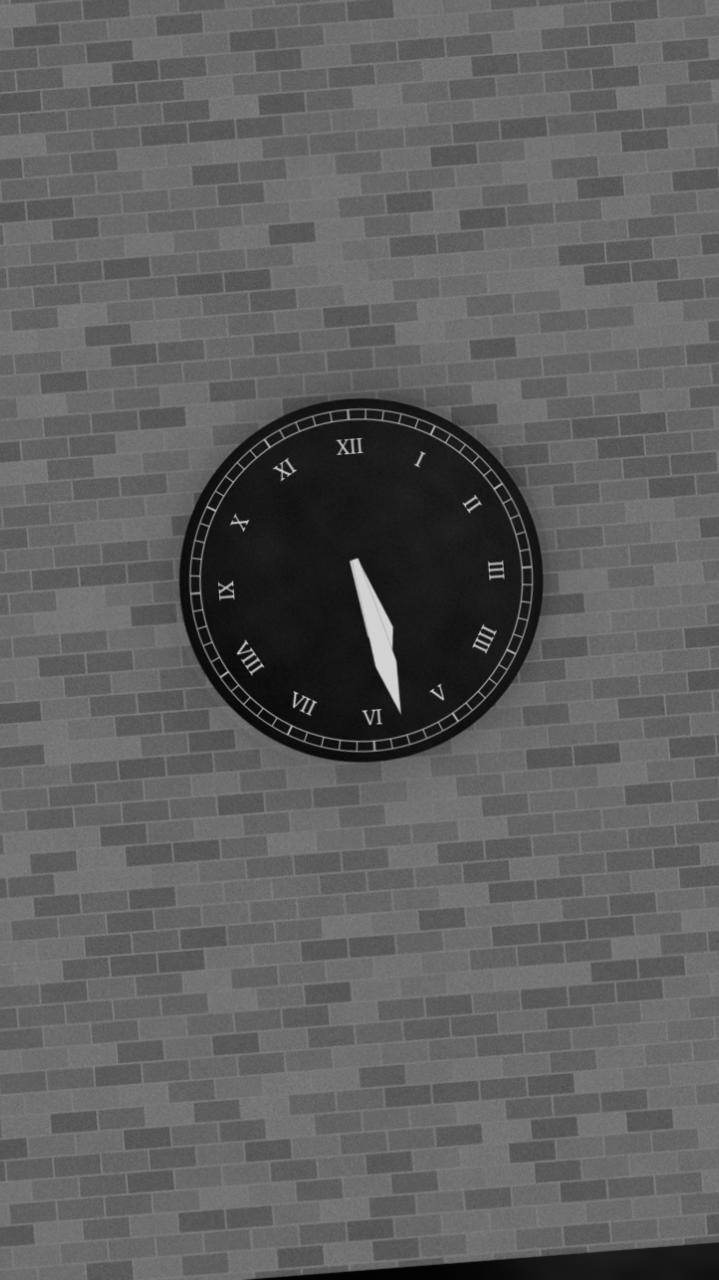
5:28
